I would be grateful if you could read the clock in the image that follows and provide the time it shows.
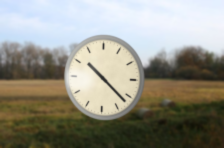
10:22
